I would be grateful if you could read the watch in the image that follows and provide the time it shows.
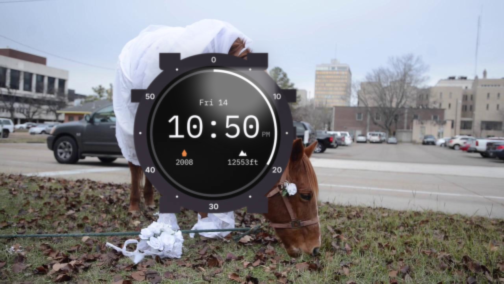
10:50
